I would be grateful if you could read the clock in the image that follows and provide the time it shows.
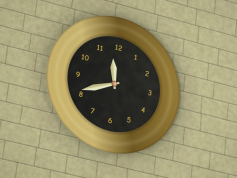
11:41
